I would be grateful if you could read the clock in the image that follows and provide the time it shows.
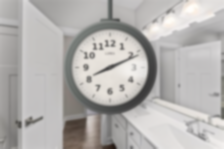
8:11
